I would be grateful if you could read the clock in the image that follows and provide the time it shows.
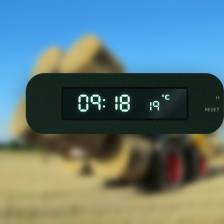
9:18
